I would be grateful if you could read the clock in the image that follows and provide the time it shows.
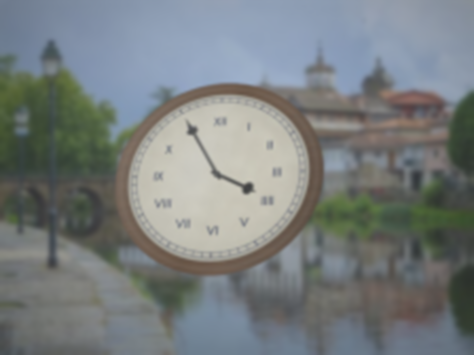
3:55
